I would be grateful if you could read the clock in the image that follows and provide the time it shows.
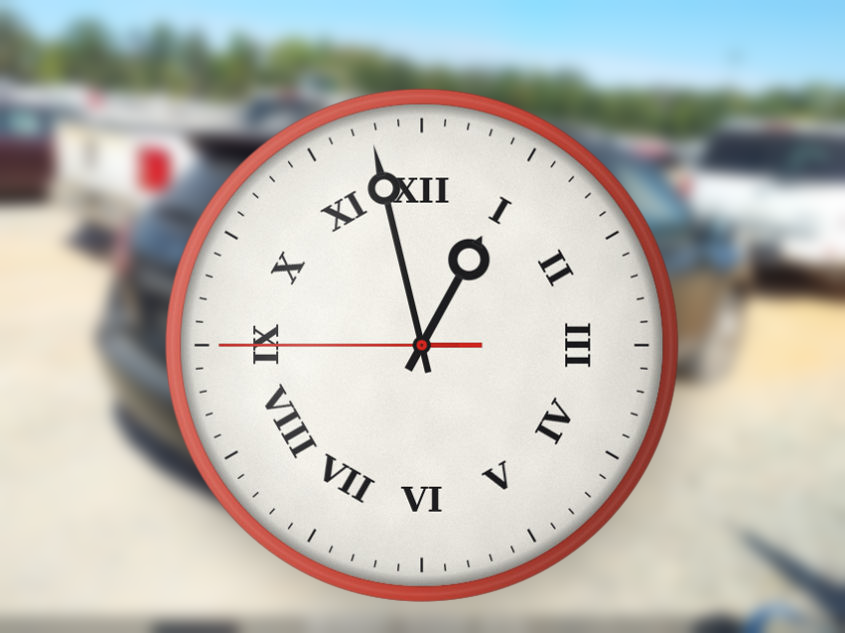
12:57:45
